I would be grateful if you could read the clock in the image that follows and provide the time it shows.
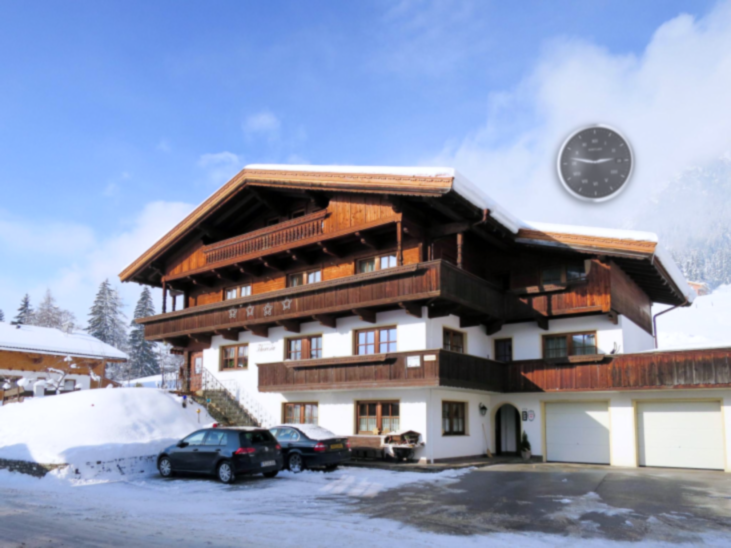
2:47
